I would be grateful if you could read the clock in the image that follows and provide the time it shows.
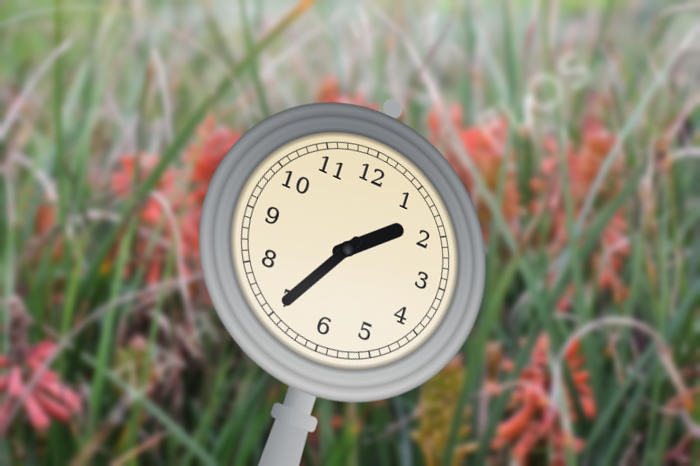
1:35
